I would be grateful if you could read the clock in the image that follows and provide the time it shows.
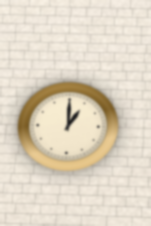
1:00
